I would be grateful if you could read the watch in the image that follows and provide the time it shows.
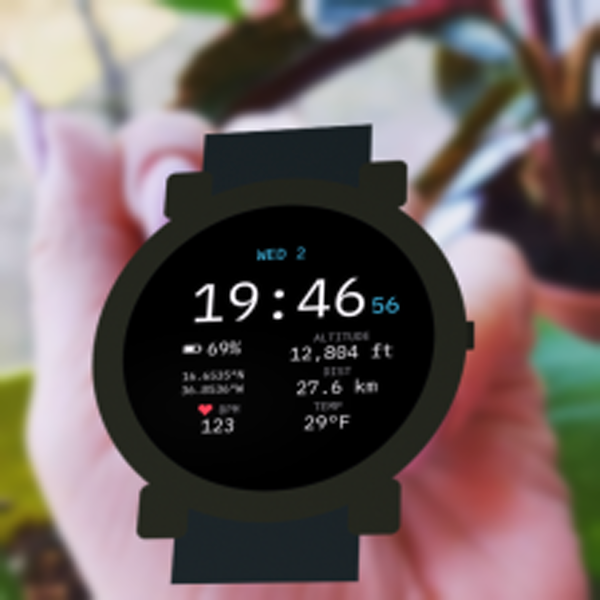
19:46:56
